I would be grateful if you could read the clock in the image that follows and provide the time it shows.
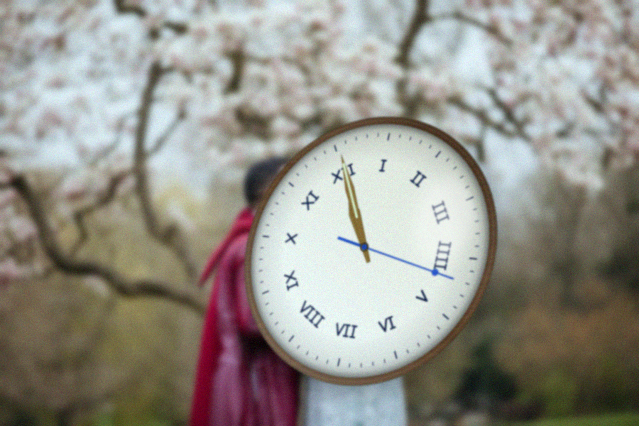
12:00:22
